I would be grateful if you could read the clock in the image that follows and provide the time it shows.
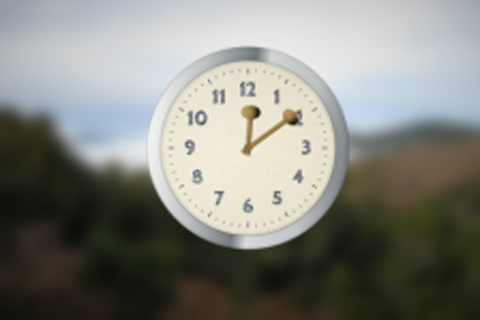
12:09
